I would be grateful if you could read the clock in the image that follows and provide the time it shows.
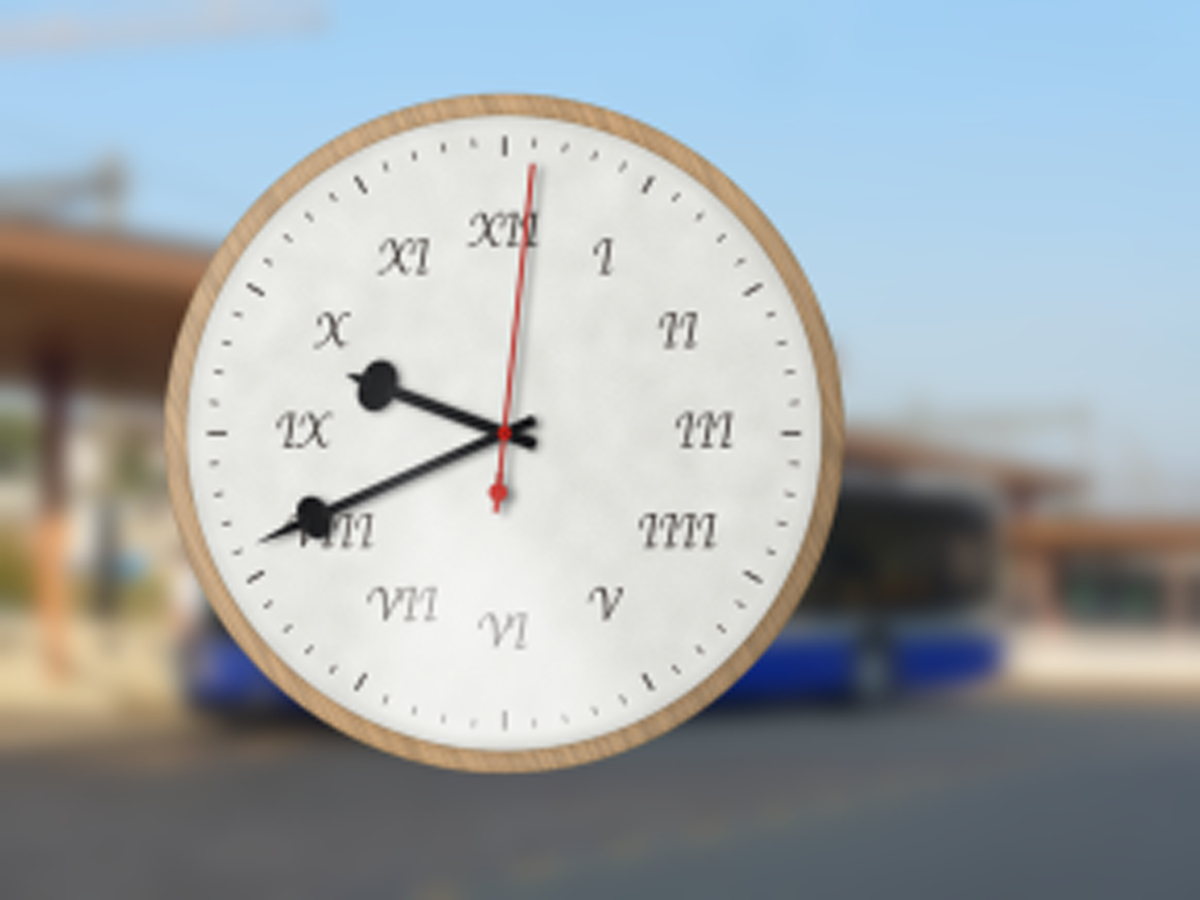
9:41:01
